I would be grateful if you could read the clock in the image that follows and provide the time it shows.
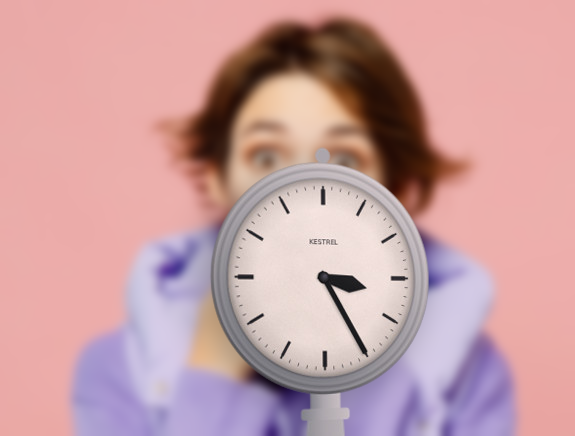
3:25
